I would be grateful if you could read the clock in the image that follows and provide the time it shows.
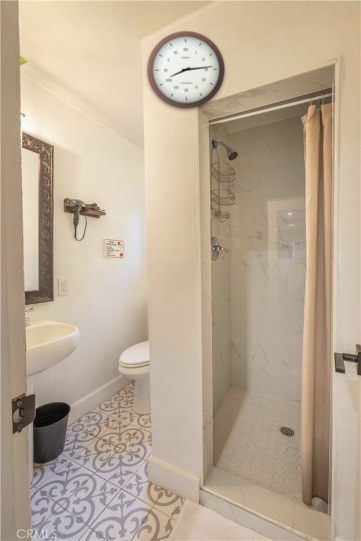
8:14
